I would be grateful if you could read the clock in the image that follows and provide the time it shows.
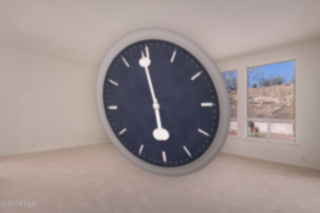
5:59
